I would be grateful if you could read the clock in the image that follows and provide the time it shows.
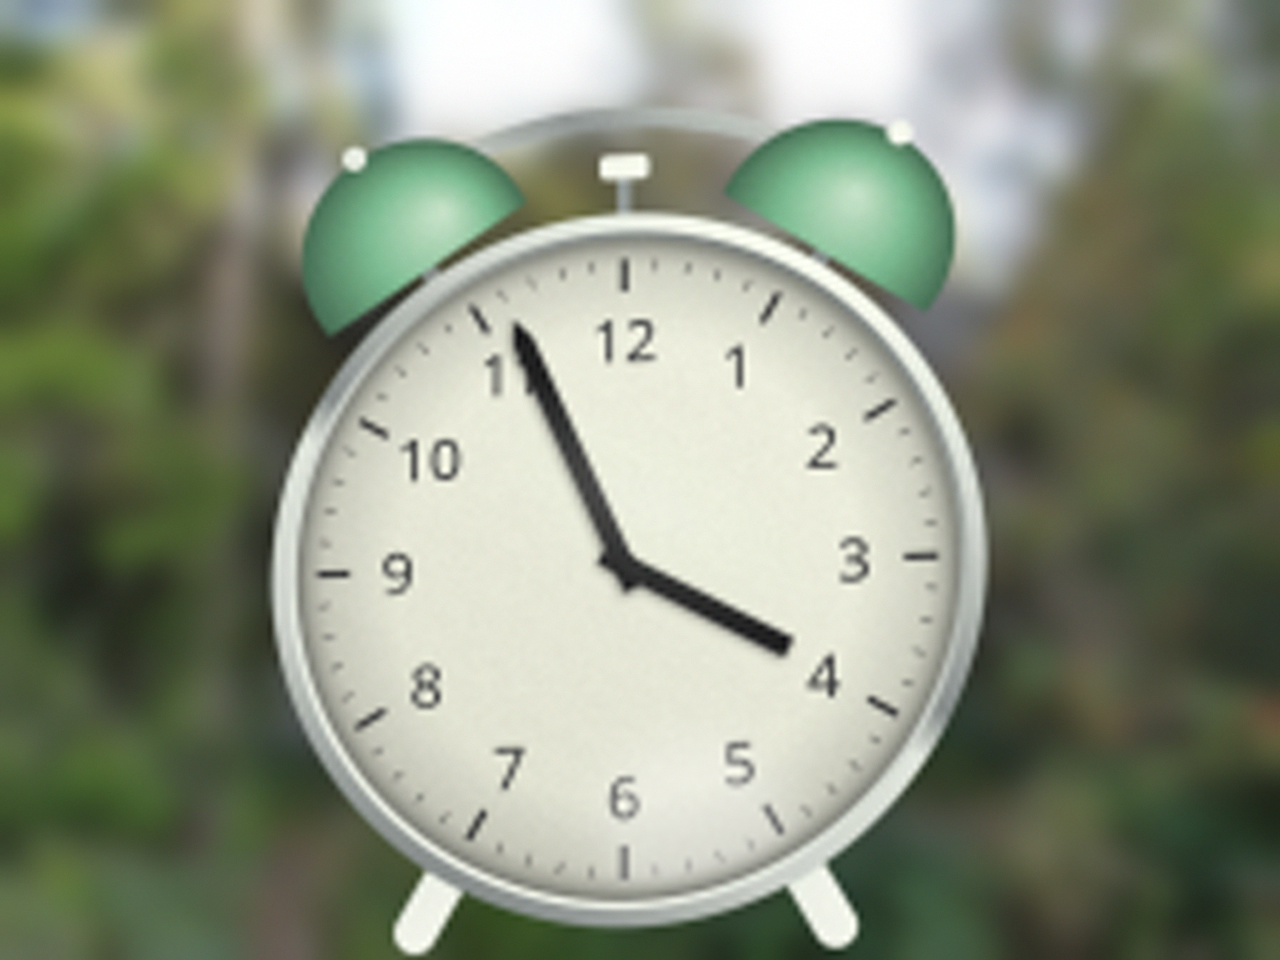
3:56
